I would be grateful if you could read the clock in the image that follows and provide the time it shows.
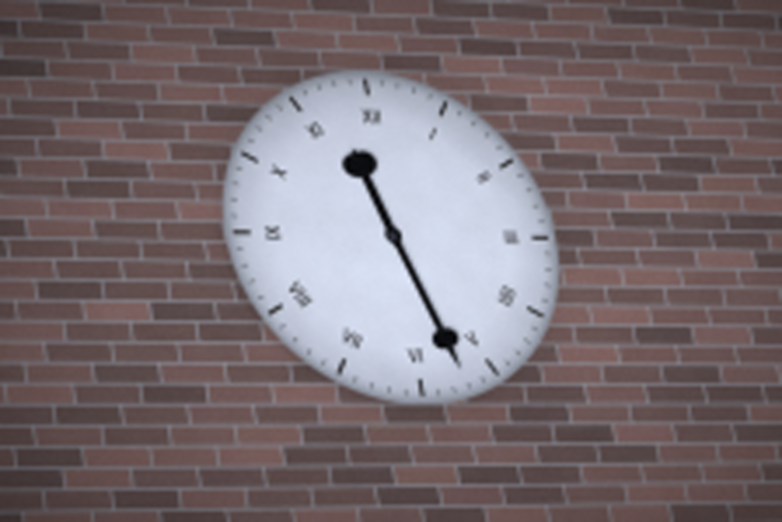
11:27
